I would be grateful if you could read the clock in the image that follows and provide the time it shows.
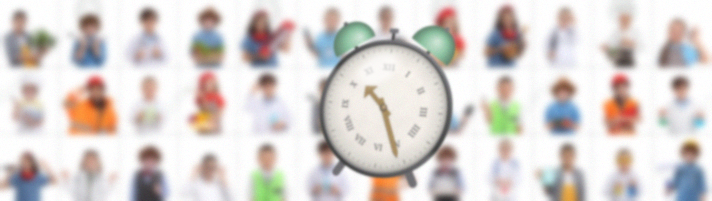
10:26
